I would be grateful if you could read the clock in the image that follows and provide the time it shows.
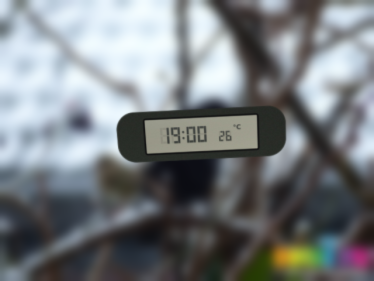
19:00
